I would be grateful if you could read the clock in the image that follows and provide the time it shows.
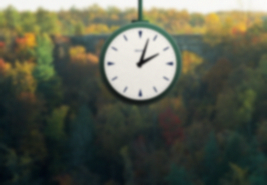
2:03
